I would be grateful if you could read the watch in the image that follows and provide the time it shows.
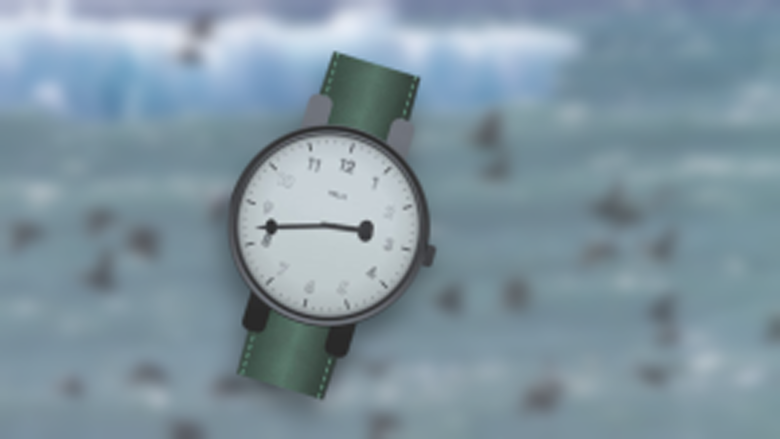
2:42
